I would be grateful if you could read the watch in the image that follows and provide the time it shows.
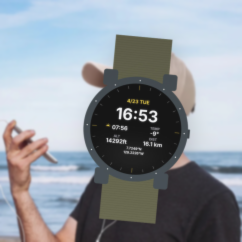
16:53
